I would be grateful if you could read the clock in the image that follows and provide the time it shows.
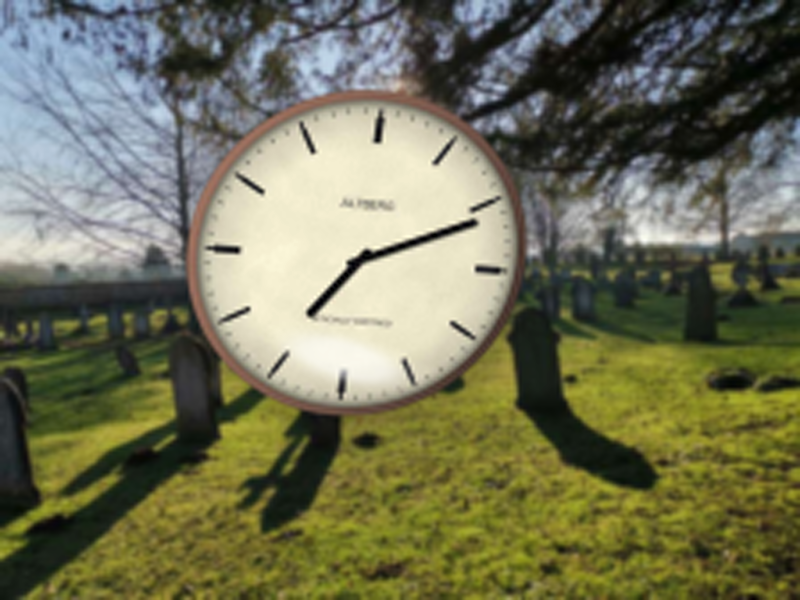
7:11
